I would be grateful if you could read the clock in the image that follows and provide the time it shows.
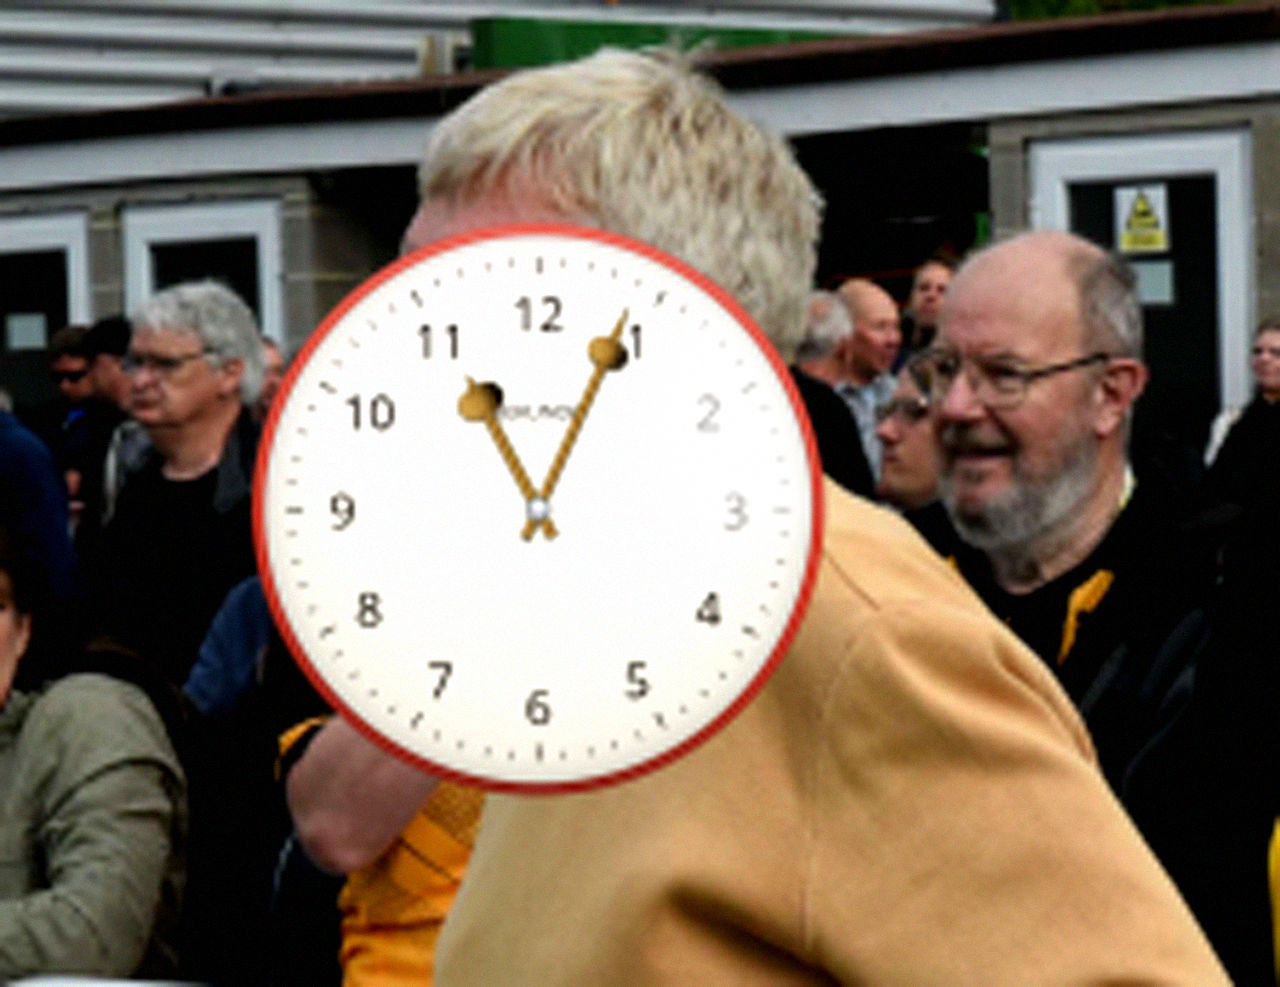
11:04
